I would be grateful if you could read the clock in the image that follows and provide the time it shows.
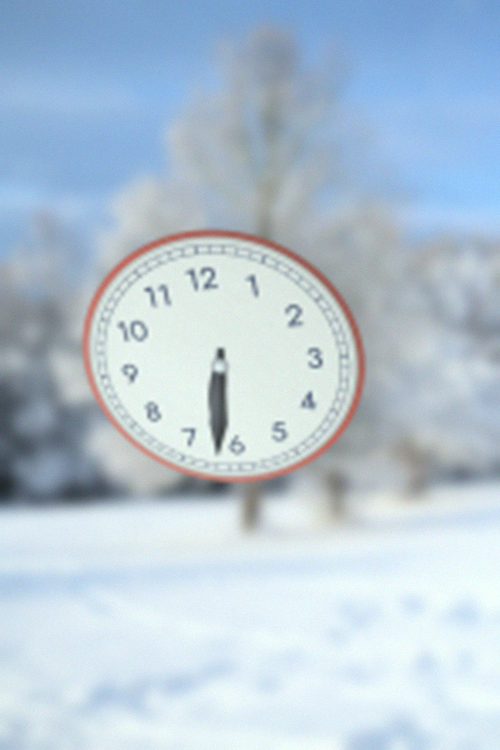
6:32
